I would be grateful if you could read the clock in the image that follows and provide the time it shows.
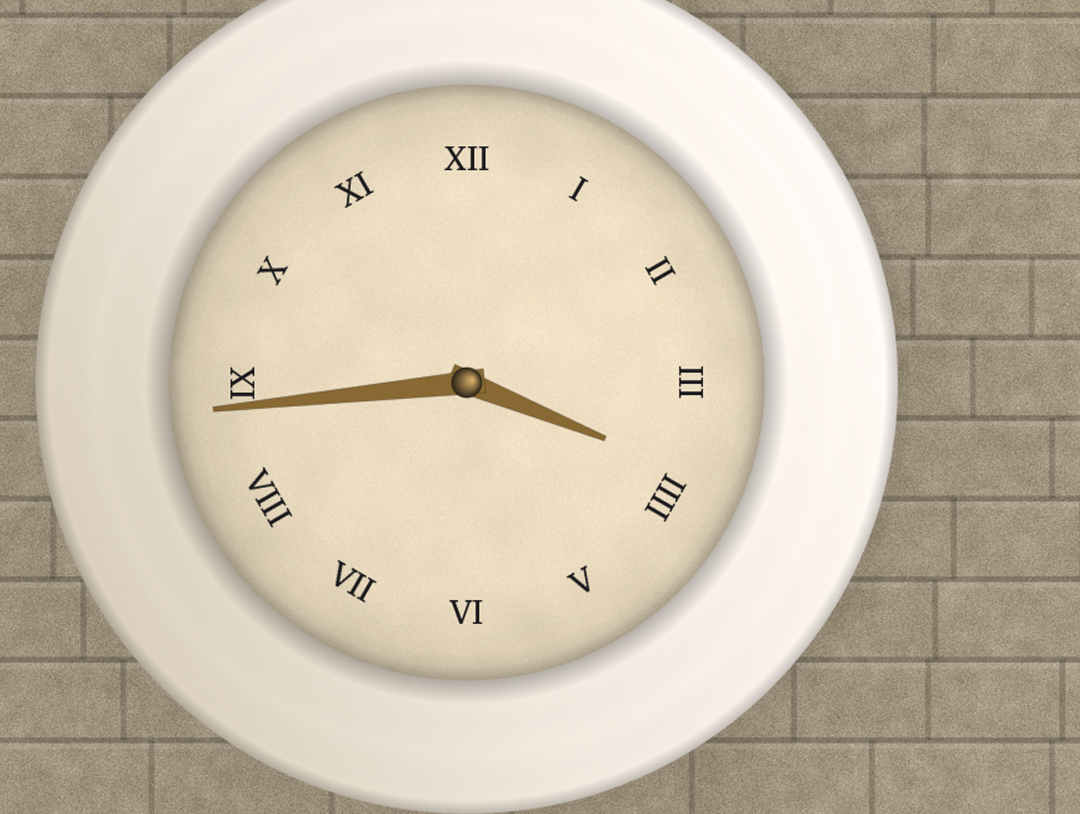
3:44
